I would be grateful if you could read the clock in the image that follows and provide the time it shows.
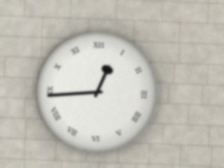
12:44
